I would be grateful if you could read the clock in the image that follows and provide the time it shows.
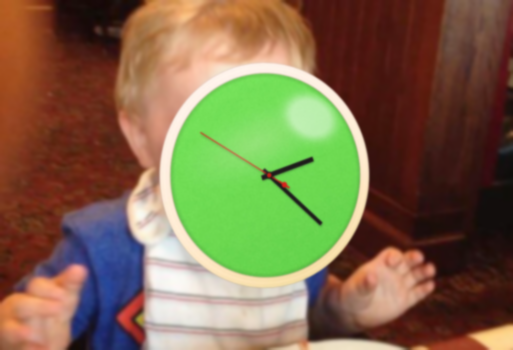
2:21:50
